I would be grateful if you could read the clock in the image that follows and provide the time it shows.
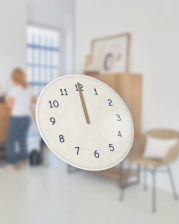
12:00
